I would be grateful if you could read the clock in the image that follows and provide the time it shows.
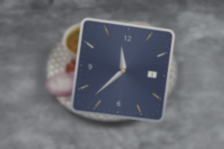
11:37
